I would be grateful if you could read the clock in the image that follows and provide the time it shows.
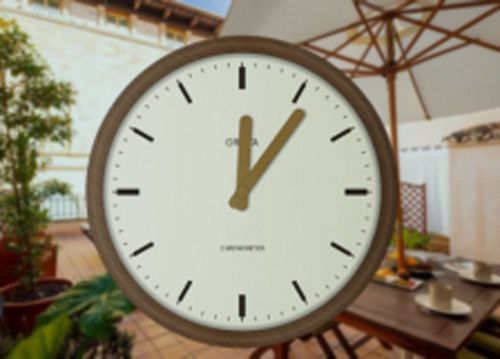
12:06
